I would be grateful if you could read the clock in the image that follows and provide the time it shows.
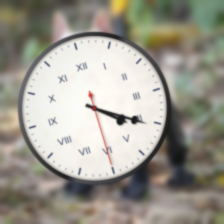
4:20:30
